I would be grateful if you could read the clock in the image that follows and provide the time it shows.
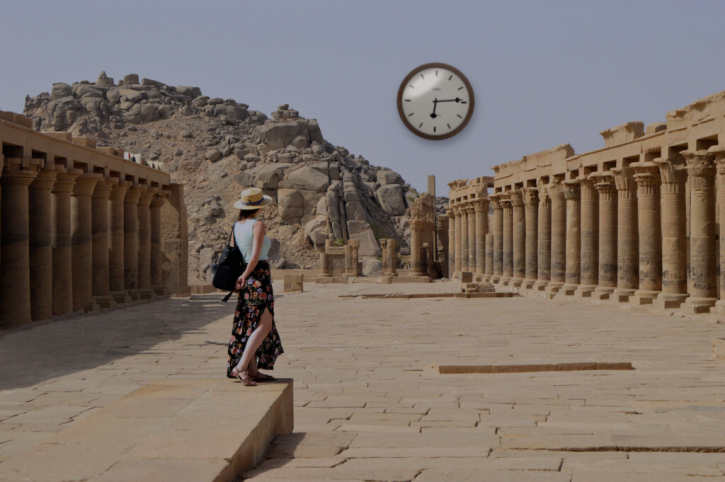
6:14
